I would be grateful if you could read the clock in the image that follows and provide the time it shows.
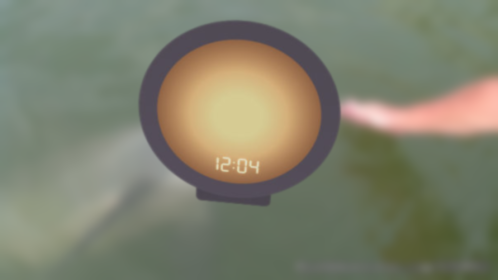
12:04
